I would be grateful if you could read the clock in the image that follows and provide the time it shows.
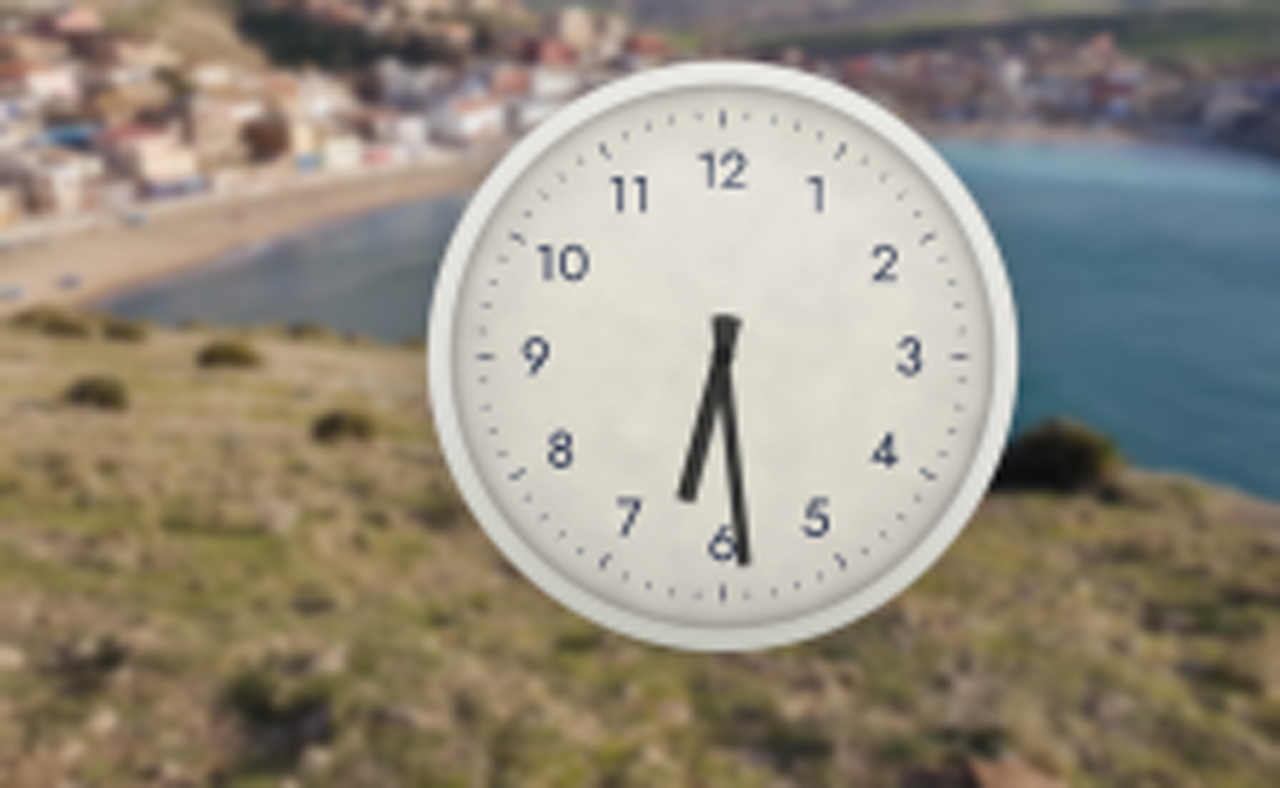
6:29
